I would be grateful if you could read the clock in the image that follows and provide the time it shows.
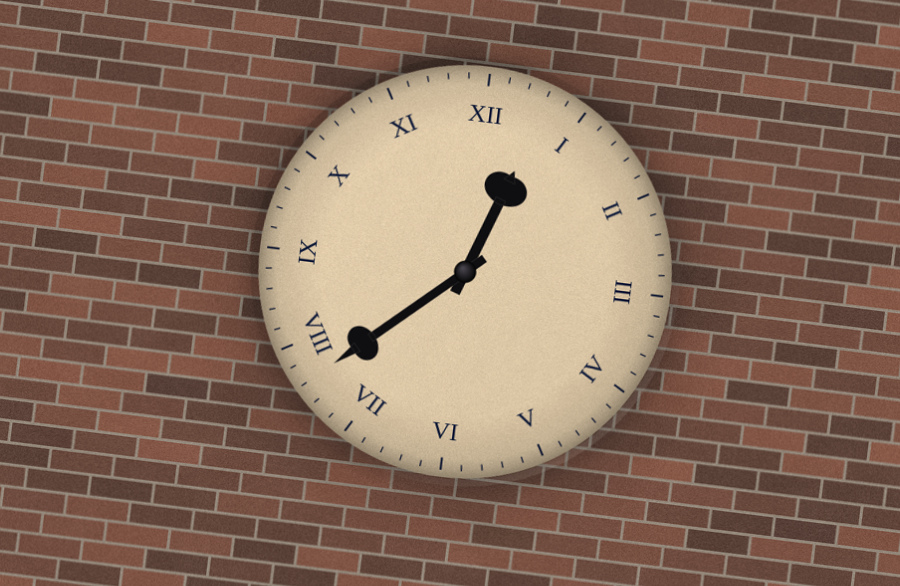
12:38
